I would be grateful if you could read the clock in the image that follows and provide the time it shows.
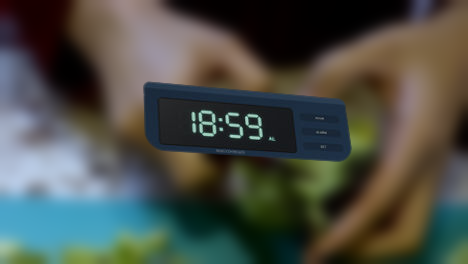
18:59
